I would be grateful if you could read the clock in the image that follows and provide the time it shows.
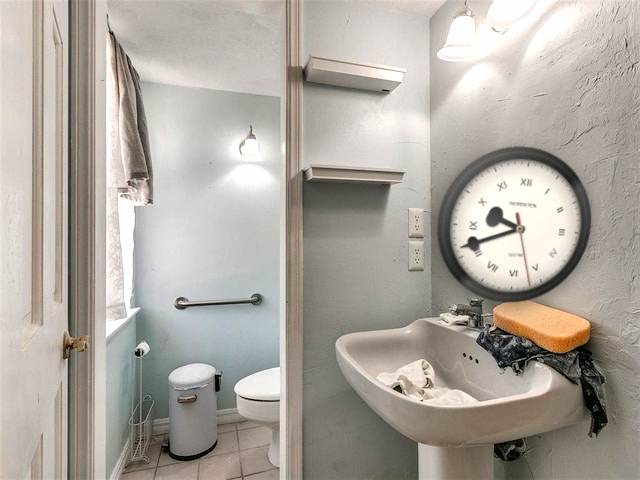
9:41:27
